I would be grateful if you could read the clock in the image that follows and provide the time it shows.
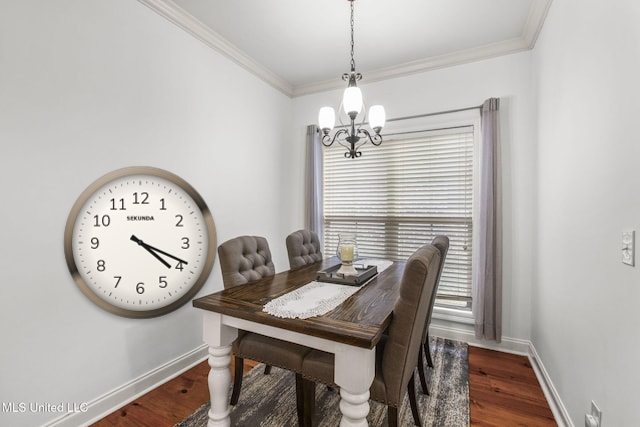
4:19
